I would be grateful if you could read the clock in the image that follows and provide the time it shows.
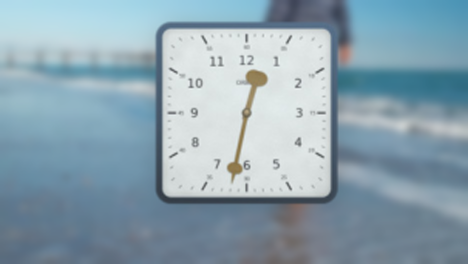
12:32
